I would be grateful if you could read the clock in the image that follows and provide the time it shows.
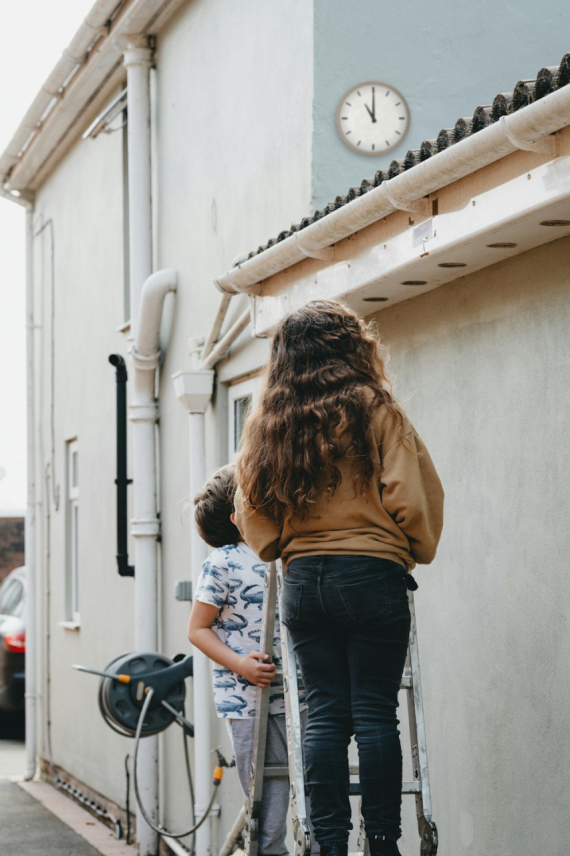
11:00
